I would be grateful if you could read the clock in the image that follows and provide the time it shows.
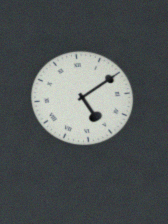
5:10
